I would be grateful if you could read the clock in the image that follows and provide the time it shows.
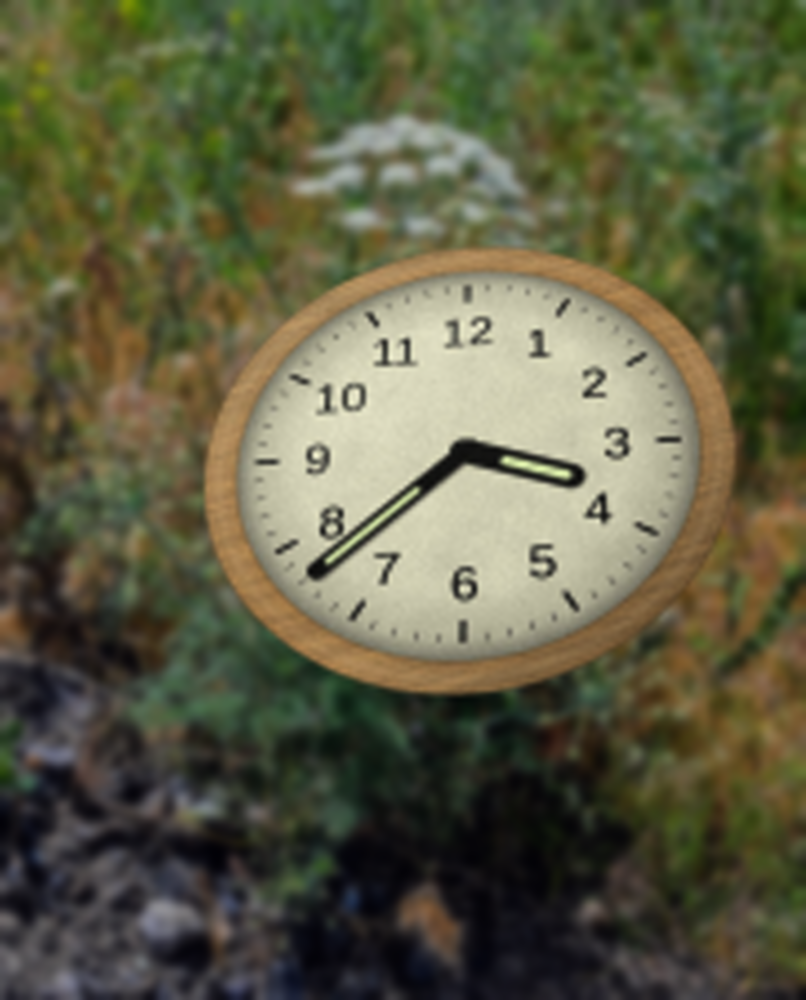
3:38
